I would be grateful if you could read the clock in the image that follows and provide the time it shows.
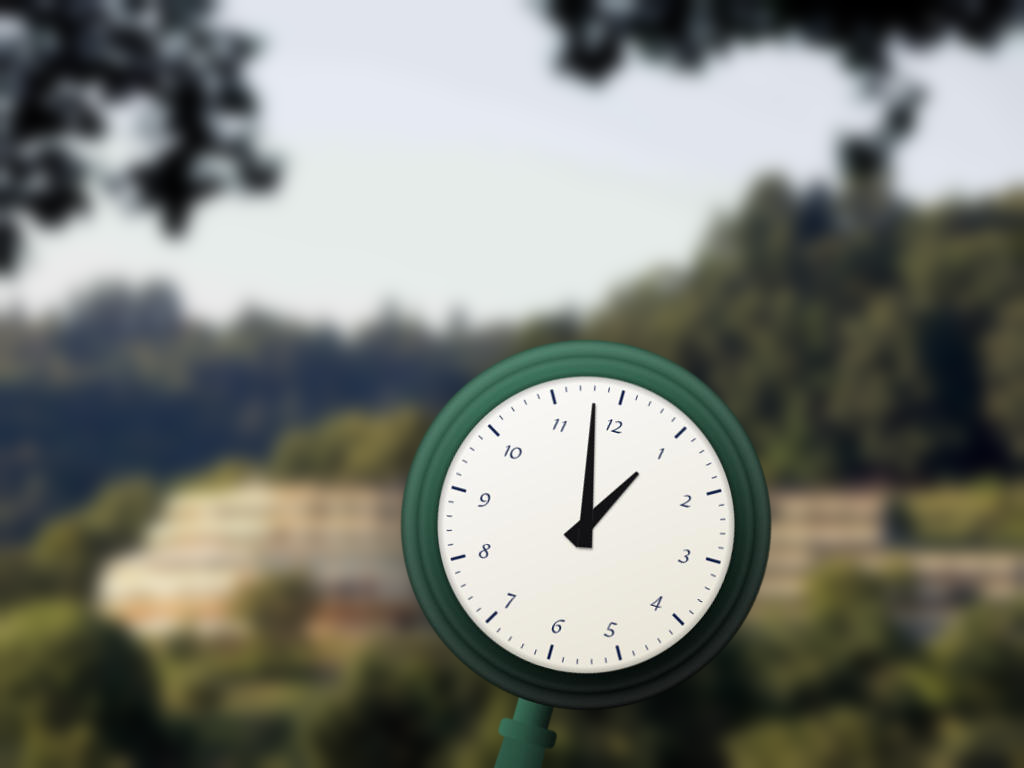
12:58
